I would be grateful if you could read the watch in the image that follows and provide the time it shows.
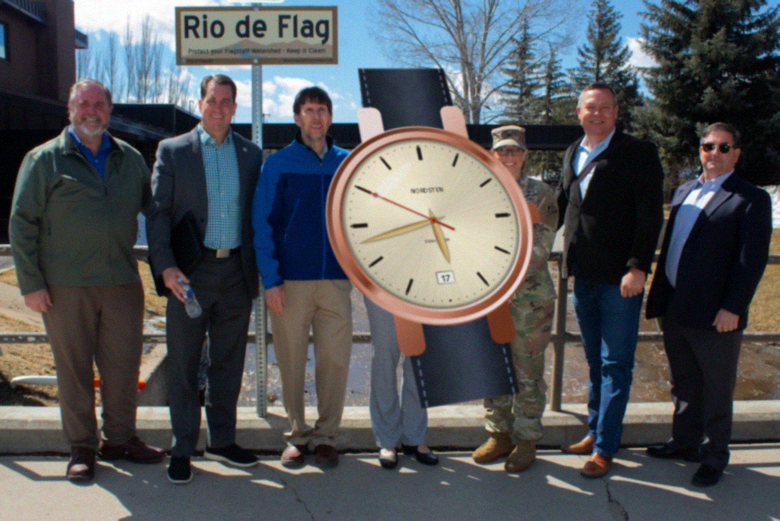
5:42:50
